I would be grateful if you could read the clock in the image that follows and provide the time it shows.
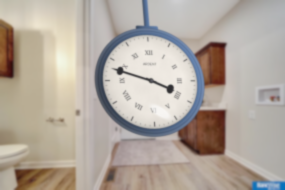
3:48
